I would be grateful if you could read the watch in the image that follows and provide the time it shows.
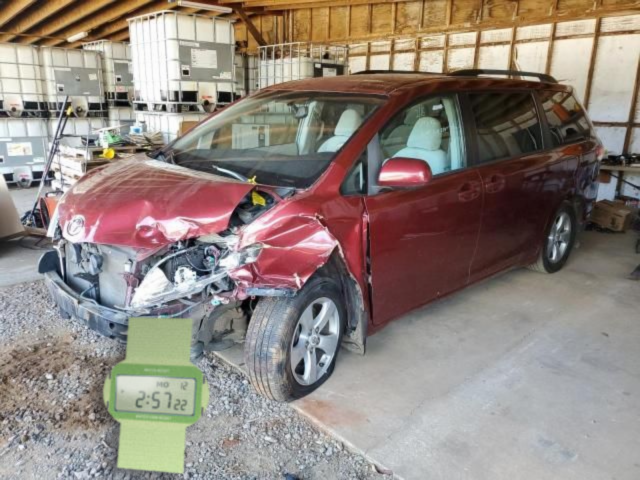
2:57:22
